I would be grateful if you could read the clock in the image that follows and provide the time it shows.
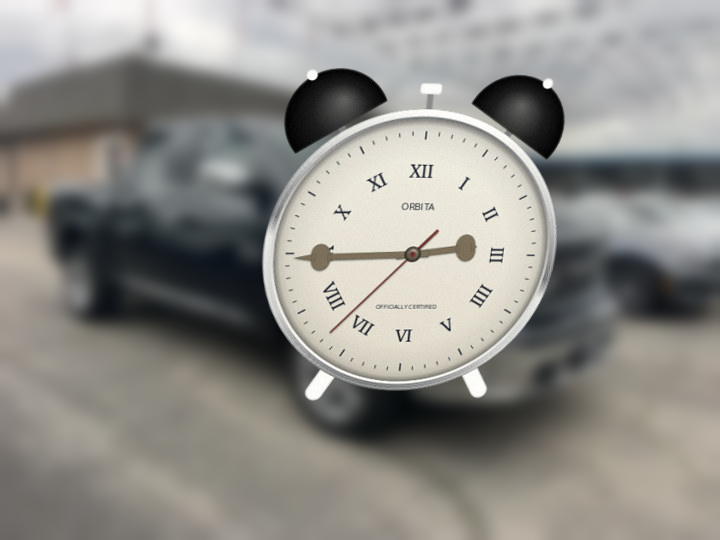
2:44:37
